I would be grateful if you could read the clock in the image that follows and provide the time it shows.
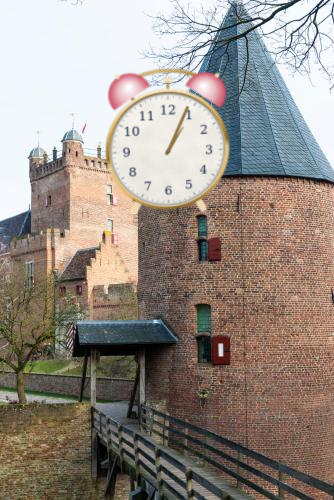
1:04
